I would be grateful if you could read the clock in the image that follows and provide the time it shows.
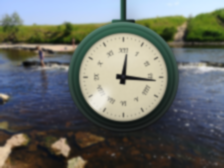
12:16
